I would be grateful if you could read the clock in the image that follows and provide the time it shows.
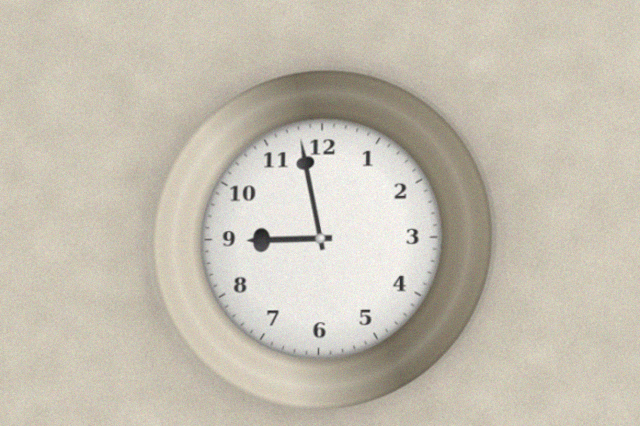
8:58
